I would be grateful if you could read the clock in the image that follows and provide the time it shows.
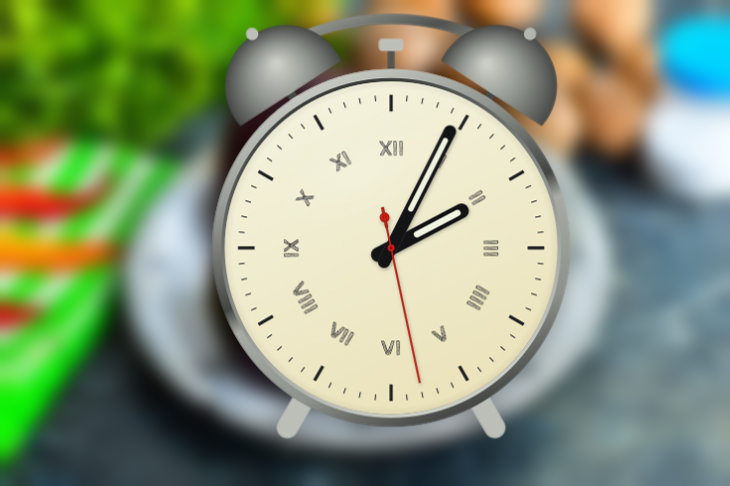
2:04:28
